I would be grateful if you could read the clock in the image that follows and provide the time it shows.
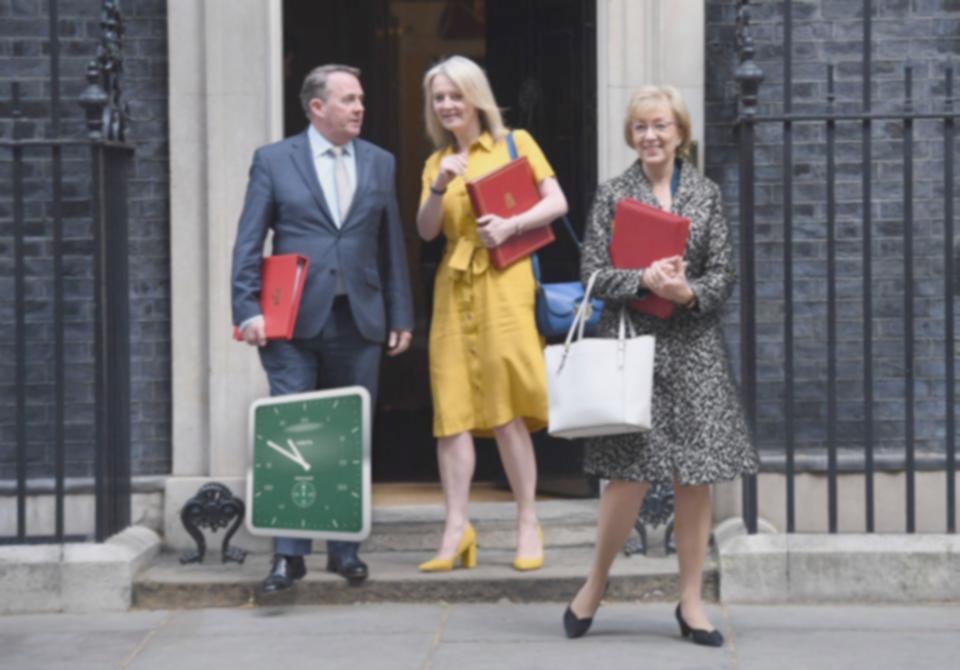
10:50
